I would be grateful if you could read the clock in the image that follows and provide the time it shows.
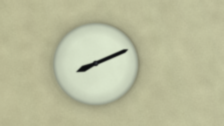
8:11
